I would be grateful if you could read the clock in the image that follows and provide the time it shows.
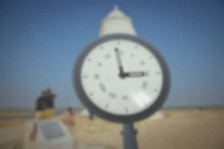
2:59
